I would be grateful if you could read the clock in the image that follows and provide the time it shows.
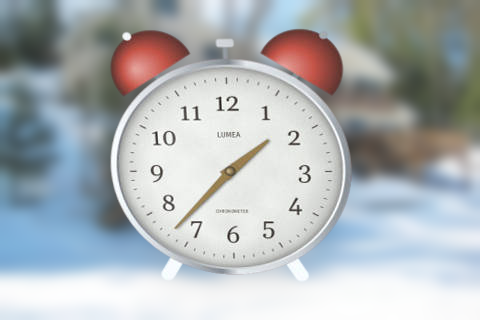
1:37
